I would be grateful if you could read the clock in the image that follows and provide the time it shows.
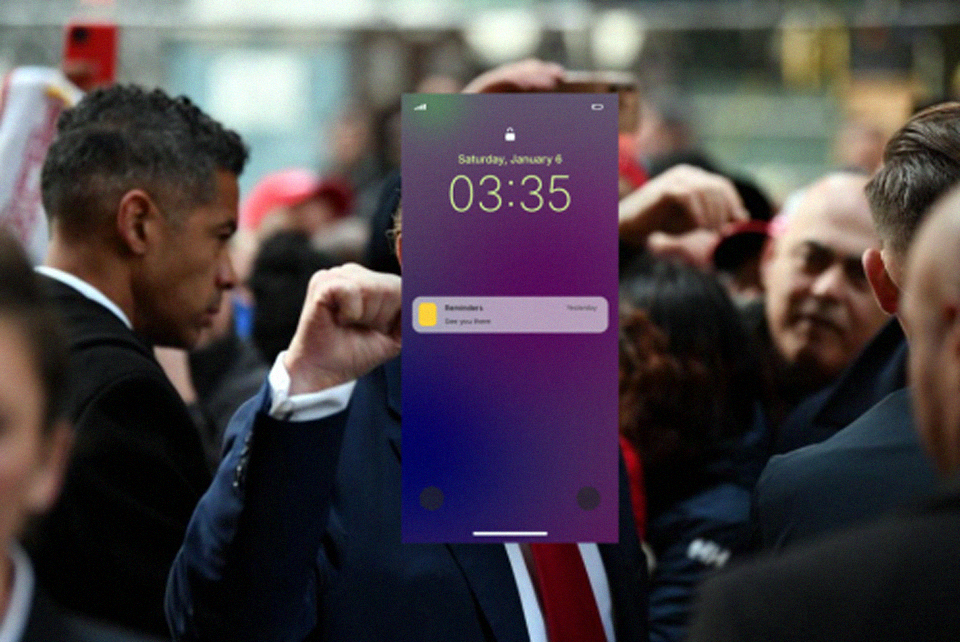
3:35
